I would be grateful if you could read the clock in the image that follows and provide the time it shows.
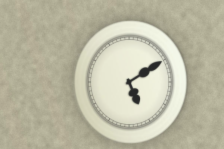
5:10
